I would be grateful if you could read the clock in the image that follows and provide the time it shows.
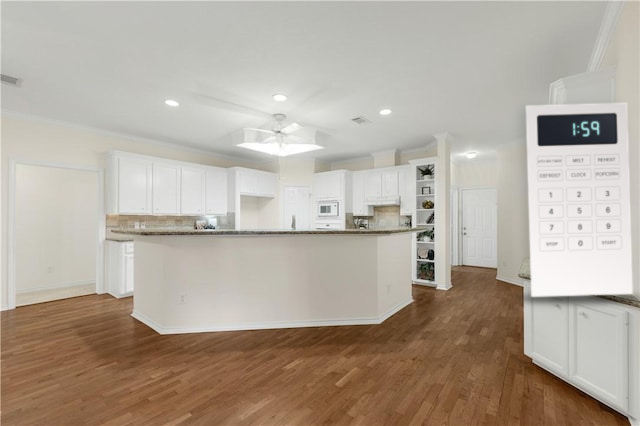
1:59
